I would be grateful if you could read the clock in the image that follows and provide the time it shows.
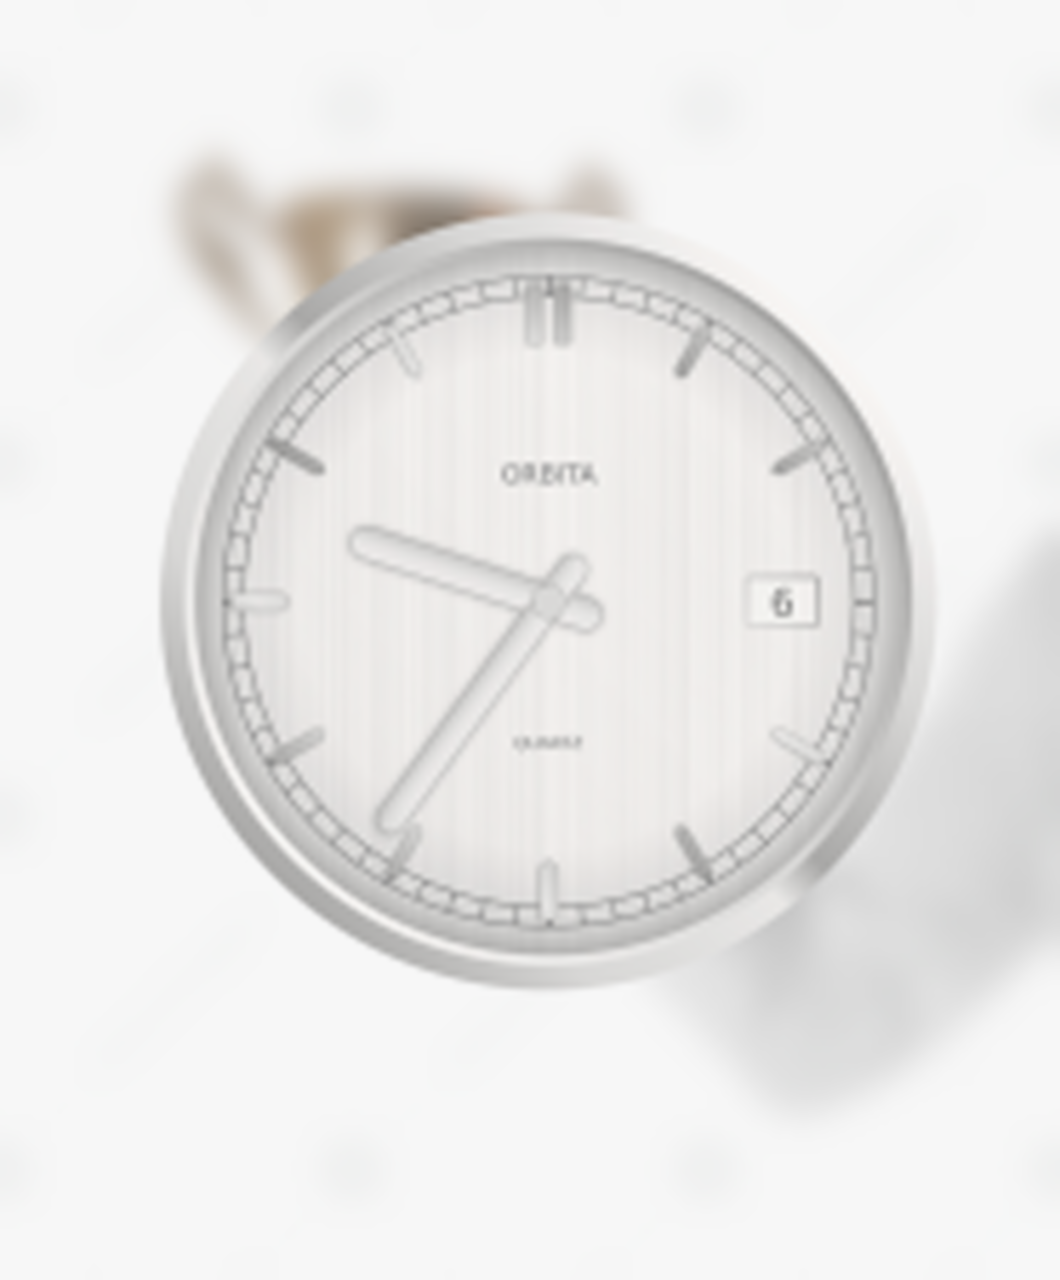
9:36
